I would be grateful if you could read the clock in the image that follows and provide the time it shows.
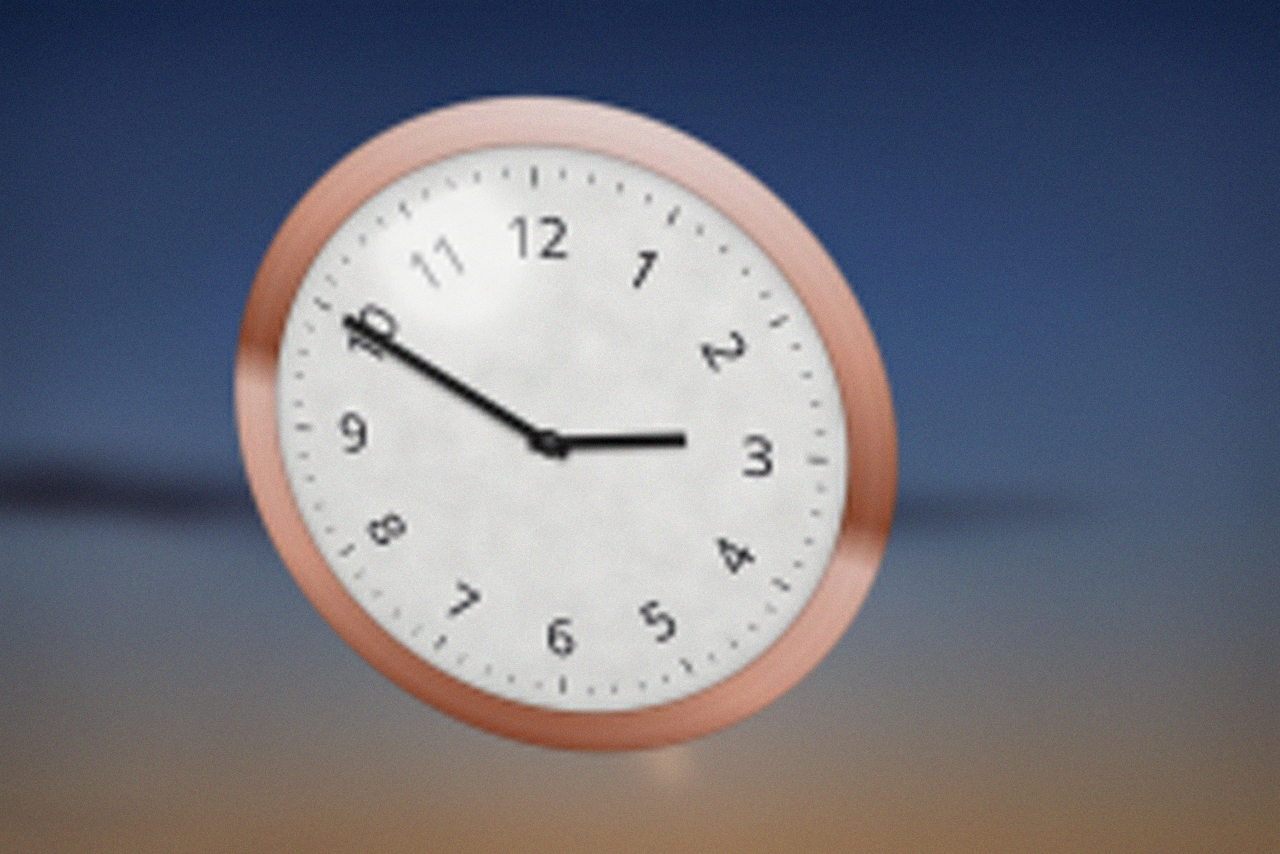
2:50
